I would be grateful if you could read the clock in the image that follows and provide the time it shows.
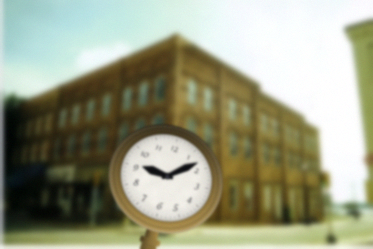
9:08
